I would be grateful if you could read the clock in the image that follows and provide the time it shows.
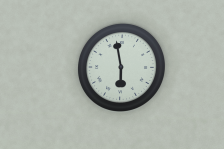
5:58
